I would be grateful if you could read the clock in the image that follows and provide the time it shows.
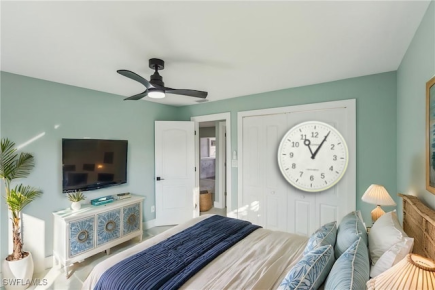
11:05
